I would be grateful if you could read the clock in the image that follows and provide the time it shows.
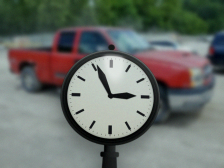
2:56
